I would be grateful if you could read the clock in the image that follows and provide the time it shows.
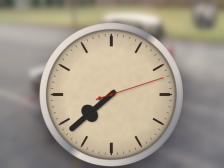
7:38:12
